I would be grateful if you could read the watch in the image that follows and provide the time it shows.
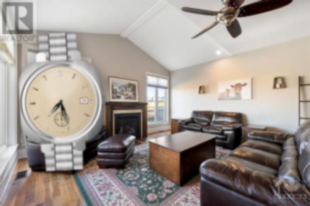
7:28
